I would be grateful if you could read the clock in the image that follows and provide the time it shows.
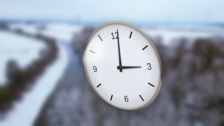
3:01
